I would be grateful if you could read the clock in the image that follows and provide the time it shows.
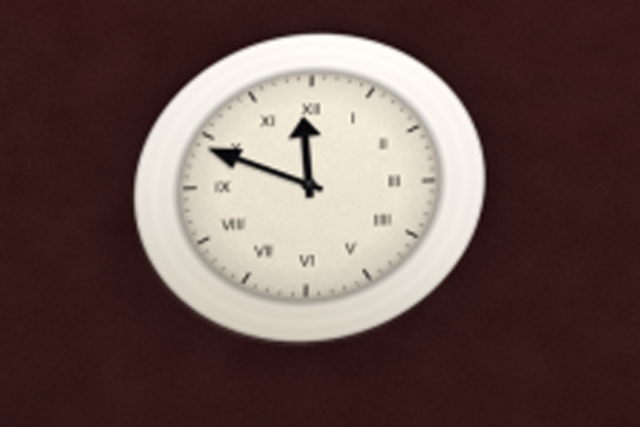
11:49
